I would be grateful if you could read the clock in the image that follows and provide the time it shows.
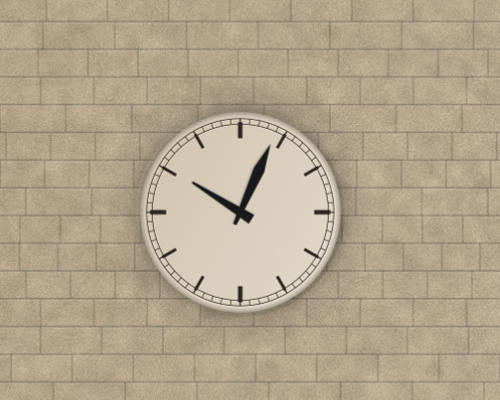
10:04
